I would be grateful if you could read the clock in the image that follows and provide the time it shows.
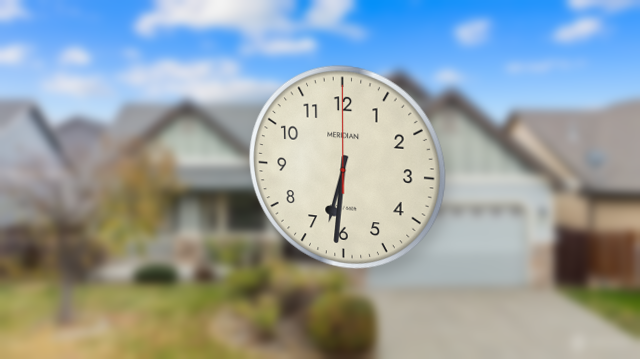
6:31:00
